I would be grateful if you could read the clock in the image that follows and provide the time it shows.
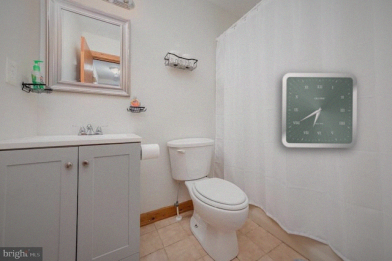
6:40
